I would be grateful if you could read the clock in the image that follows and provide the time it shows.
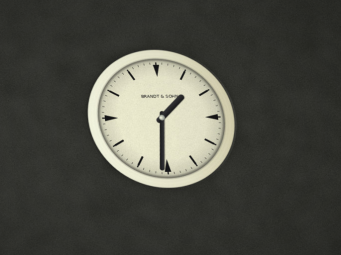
1:31
